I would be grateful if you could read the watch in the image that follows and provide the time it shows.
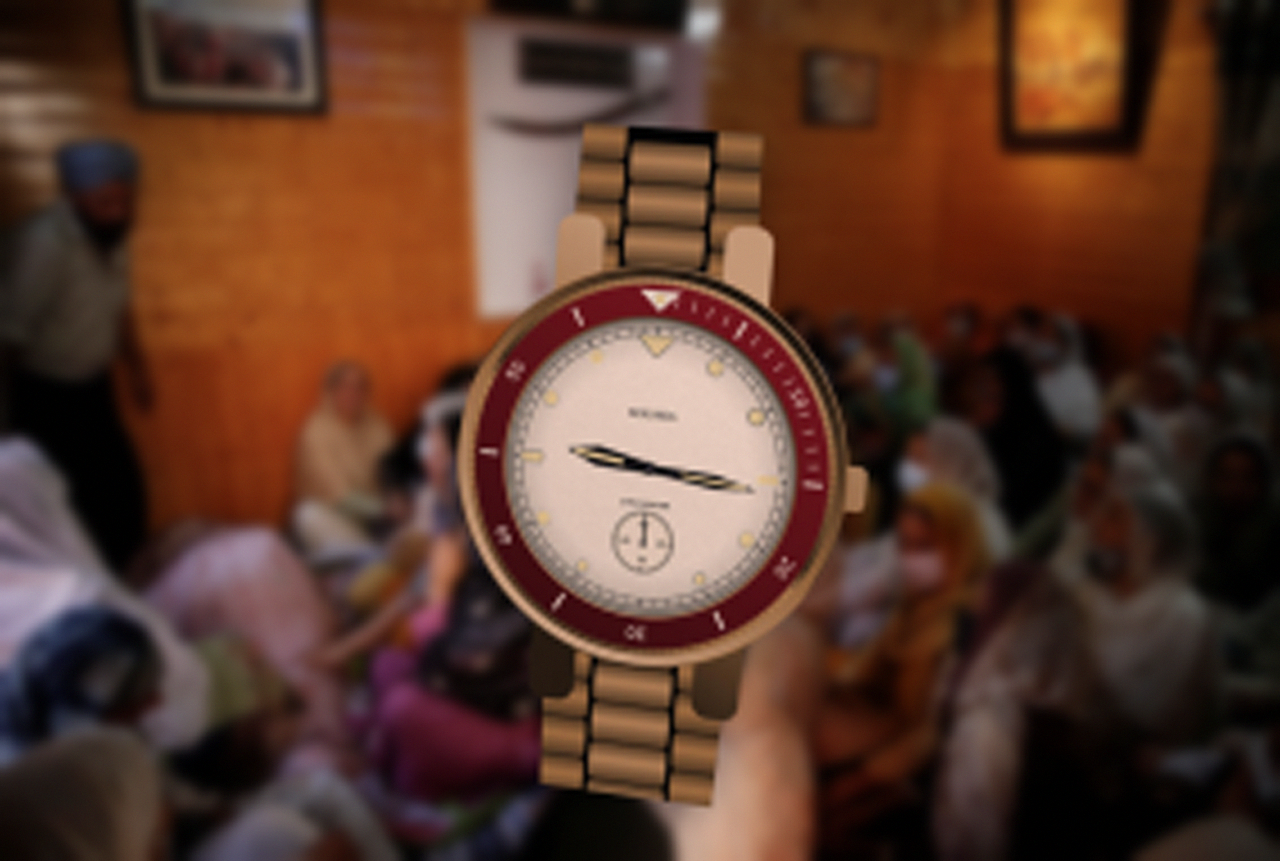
9:16
